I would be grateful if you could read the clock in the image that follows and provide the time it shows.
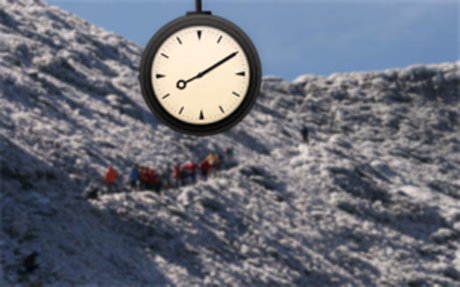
8:10
